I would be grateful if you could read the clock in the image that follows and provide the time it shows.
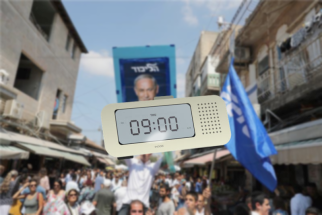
9:00
